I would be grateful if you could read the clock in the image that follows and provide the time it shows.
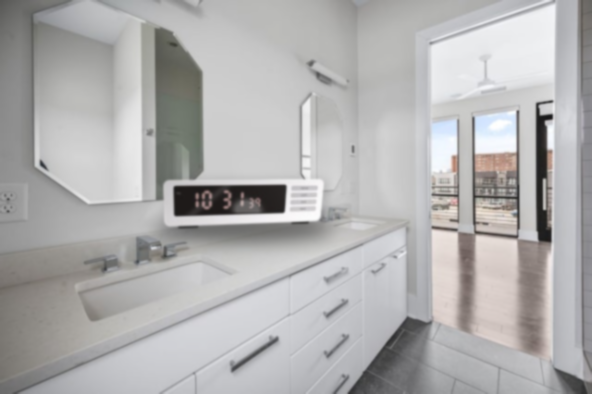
10:31
